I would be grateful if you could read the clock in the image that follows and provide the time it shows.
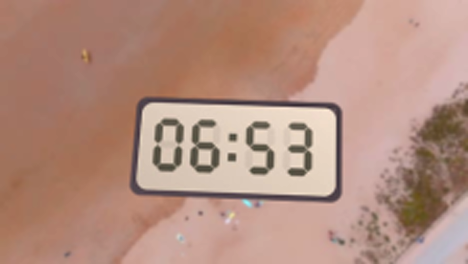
6:53
